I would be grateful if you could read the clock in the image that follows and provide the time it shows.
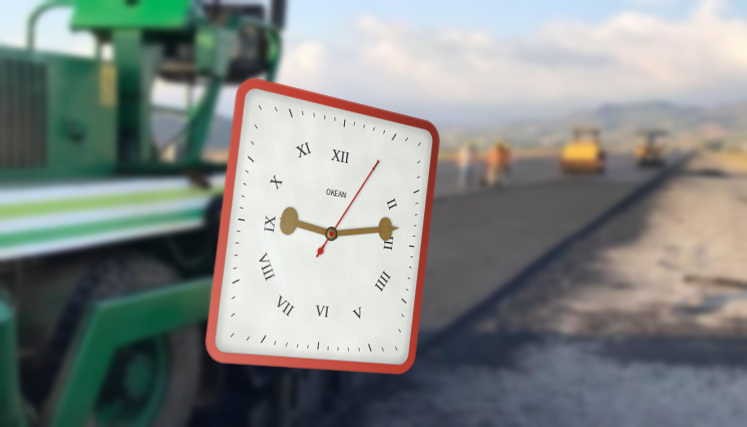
9:13:05
